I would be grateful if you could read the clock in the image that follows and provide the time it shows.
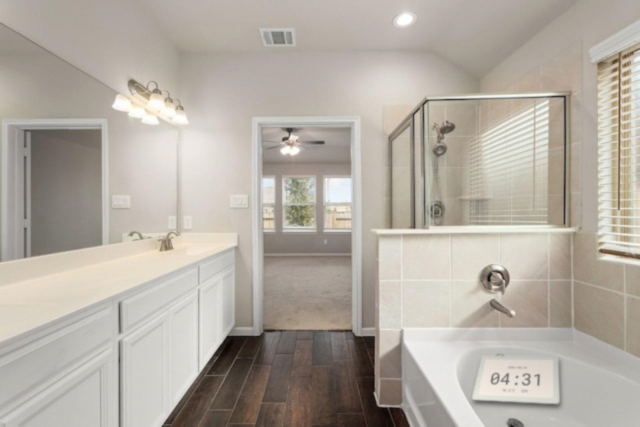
4:31
